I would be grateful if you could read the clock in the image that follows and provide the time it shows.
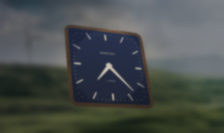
7:23
